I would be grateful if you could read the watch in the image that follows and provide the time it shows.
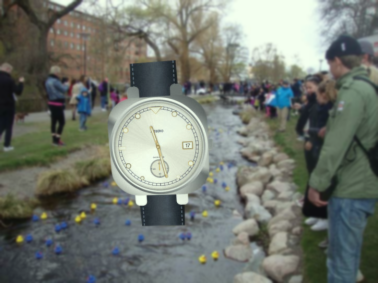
11:28
